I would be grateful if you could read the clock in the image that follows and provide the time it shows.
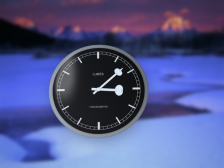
3:08
